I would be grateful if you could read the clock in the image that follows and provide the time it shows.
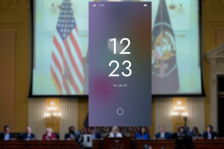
12:23
